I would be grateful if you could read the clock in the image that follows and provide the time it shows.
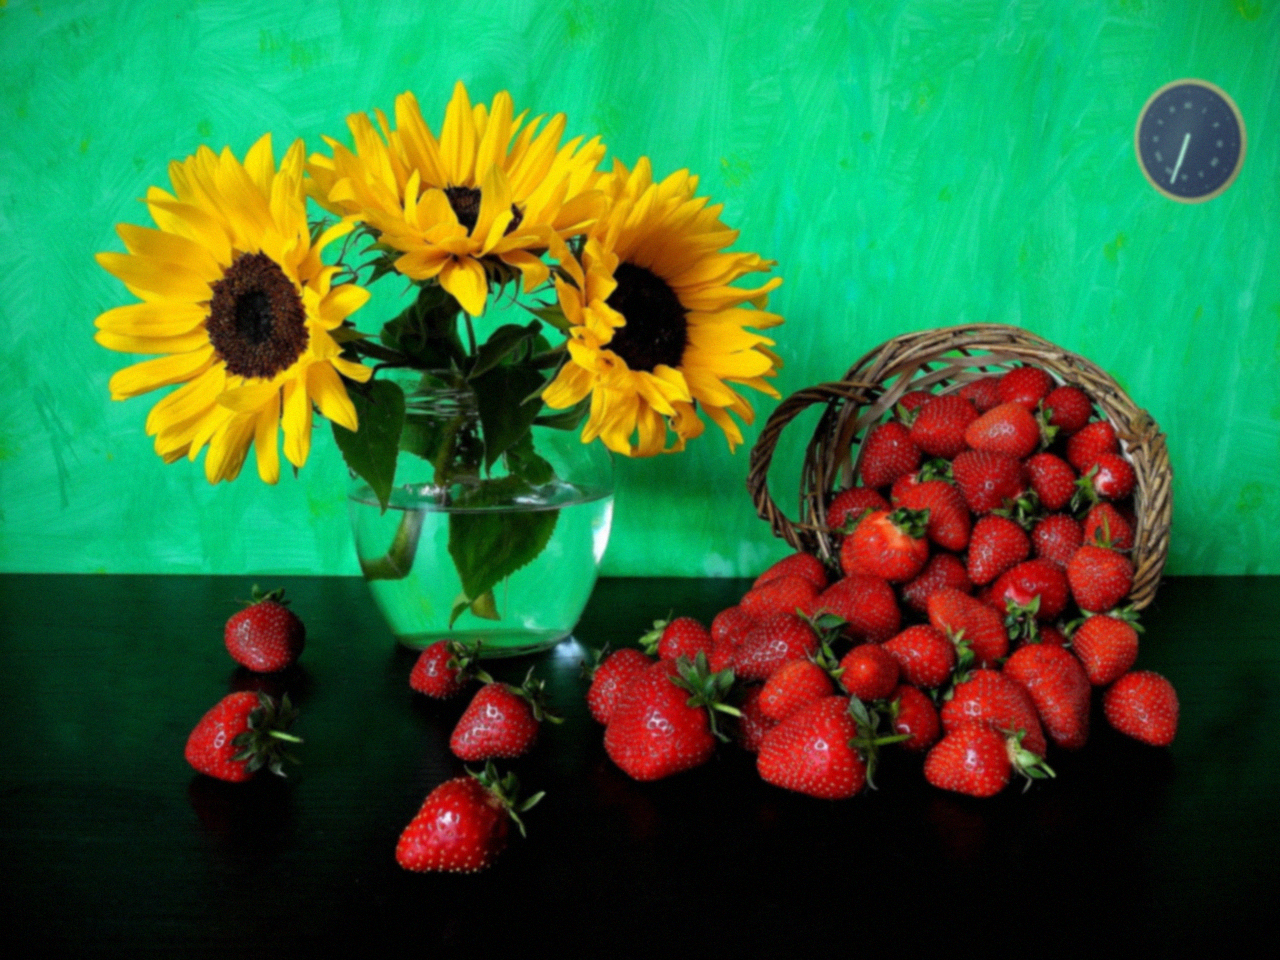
6:33
